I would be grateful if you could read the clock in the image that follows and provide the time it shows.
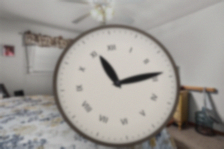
11:14
